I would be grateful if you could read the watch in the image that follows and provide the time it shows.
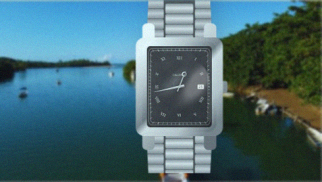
12:43
